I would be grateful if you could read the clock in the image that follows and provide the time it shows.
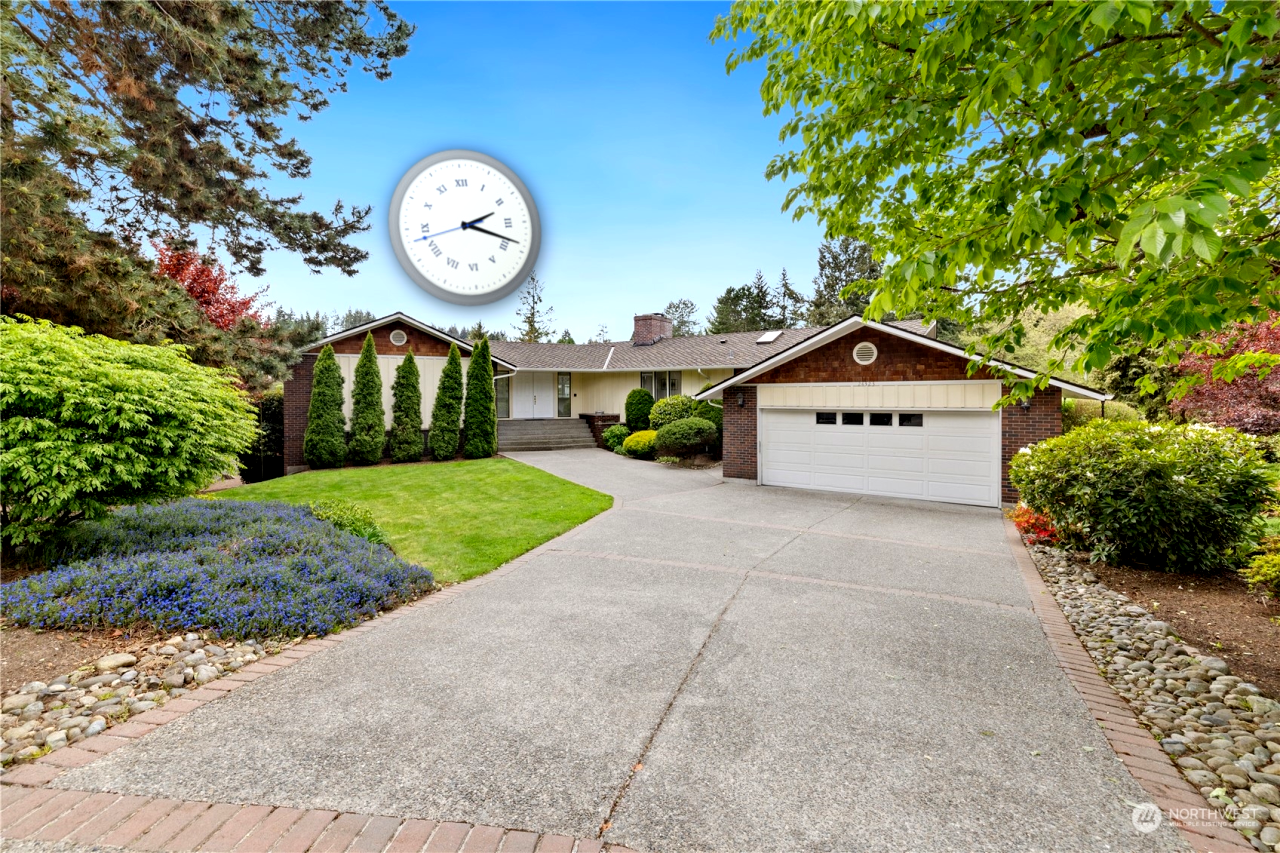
2:18:43
